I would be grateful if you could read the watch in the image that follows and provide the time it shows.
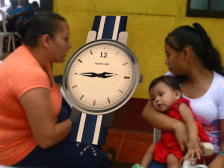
2:45
